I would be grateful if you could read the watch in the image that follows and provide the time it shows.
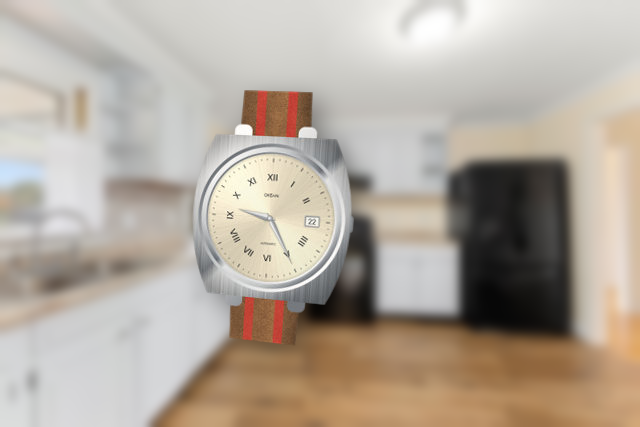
9:25
